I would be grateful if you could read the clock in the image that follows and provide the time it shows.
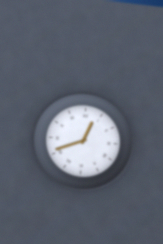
12:41
